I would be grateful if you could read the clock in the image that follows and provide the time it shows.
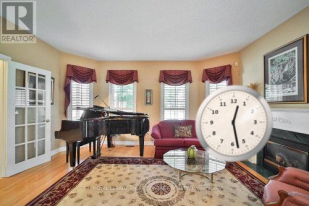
12:28
